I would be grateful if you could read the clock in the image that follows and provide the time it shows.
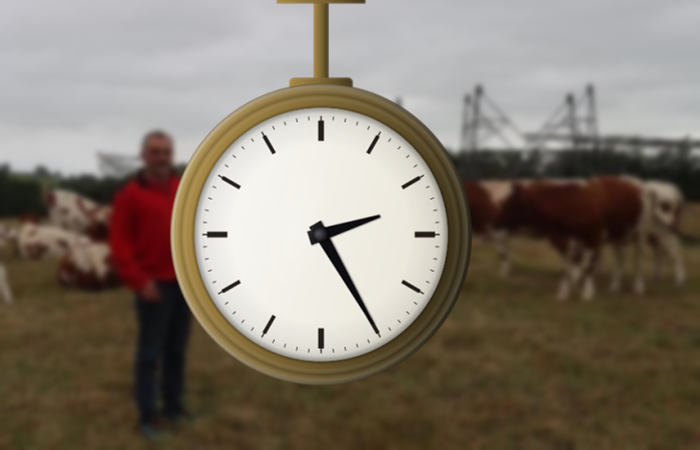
2:25
